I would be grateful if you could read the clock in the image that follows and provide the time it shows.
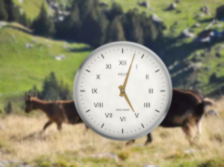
5:03
